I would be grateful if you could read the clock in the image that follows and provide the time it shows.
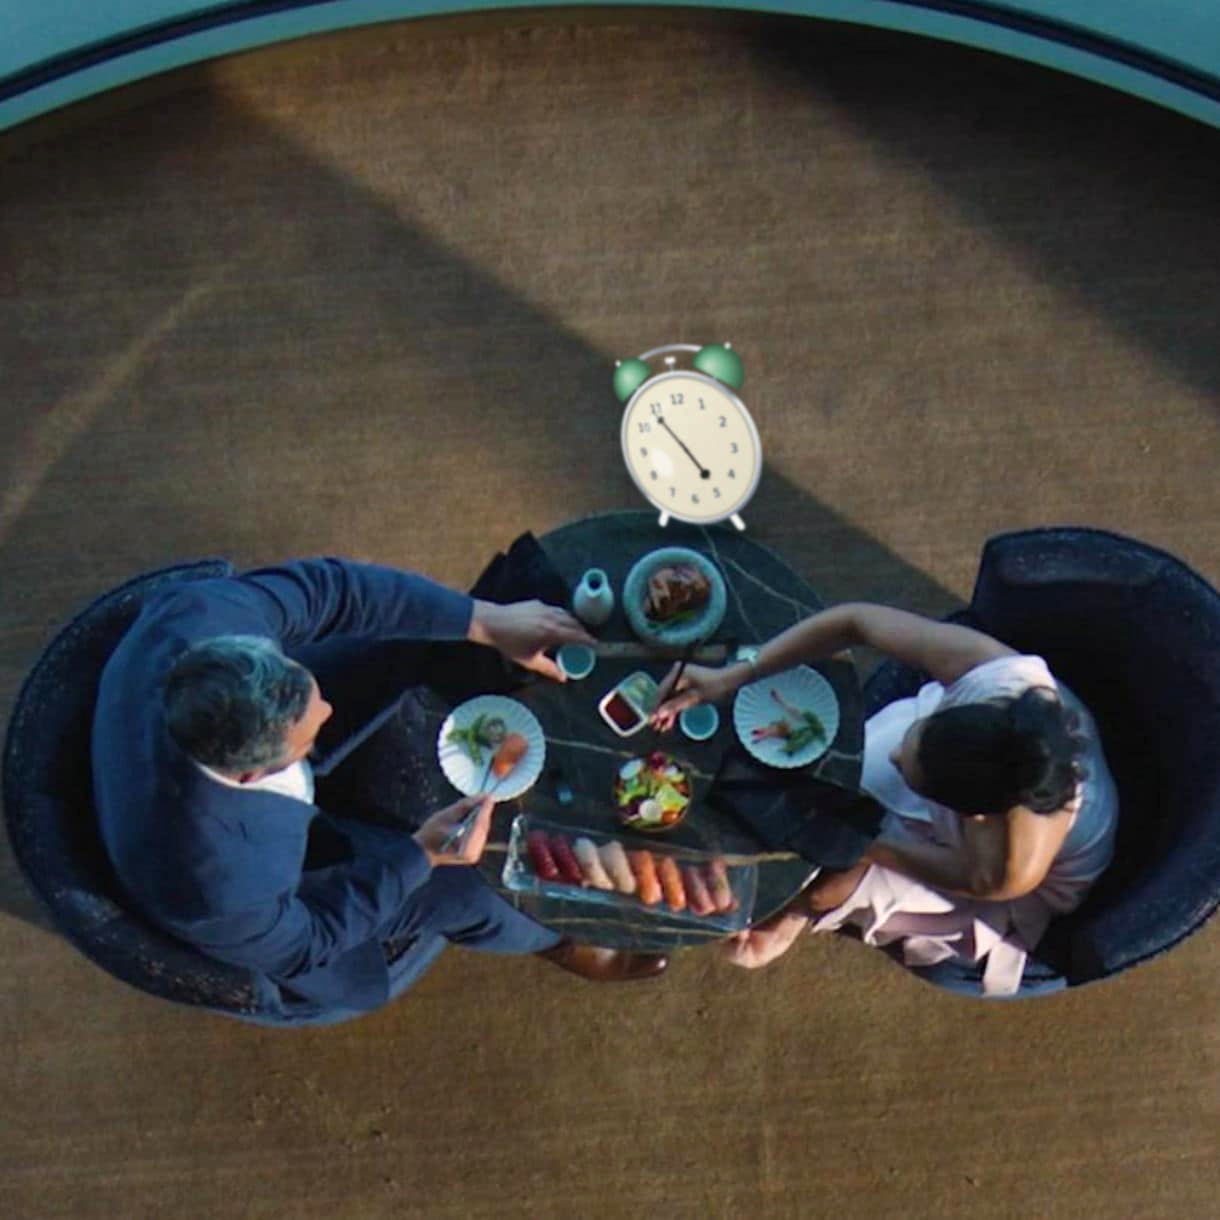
4:54
